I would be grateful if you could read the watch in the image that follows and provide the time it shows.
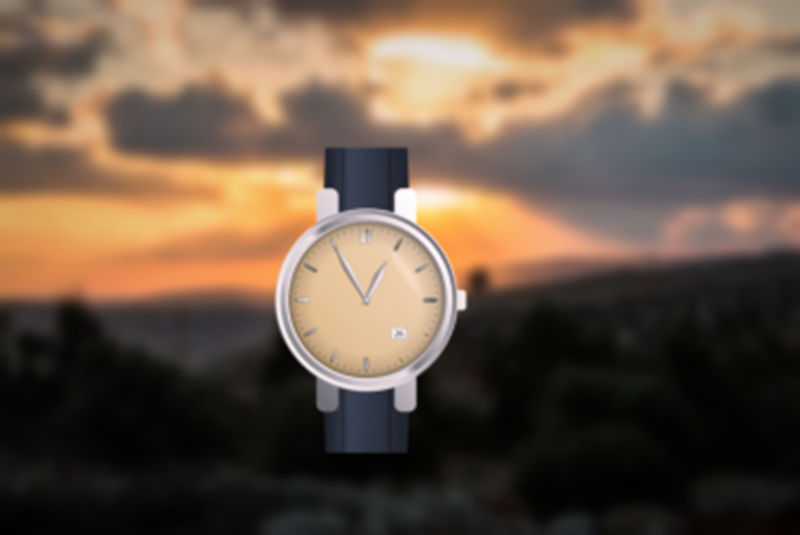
12:55
